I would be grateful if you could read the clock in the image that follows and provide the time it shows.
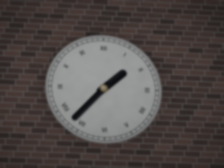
1:37
